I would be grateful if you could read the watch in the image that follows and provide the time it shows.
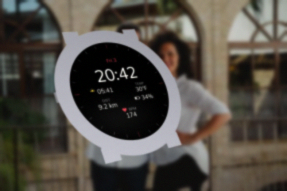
20:42
